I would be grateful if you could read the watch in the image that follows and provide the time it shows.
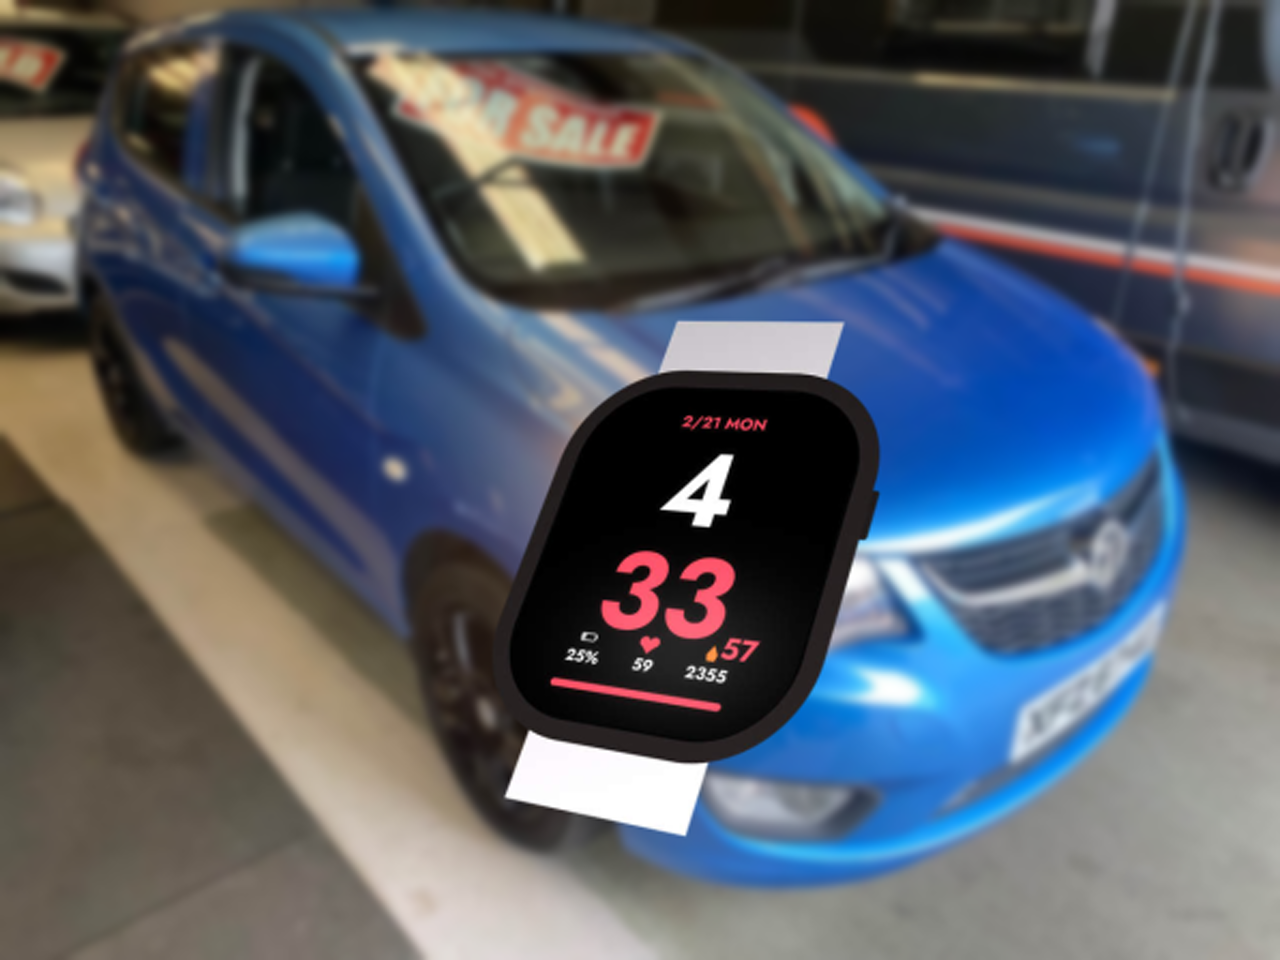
4:33:57
